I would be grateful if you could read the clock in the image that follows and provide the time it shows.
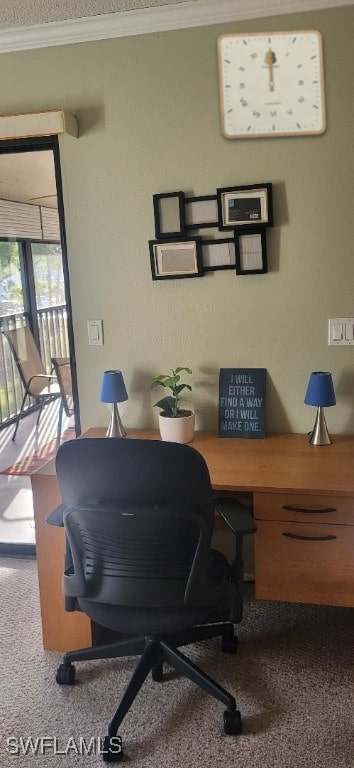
12:00
